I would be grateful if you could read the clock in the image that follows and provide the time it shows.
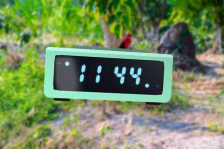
11:44
